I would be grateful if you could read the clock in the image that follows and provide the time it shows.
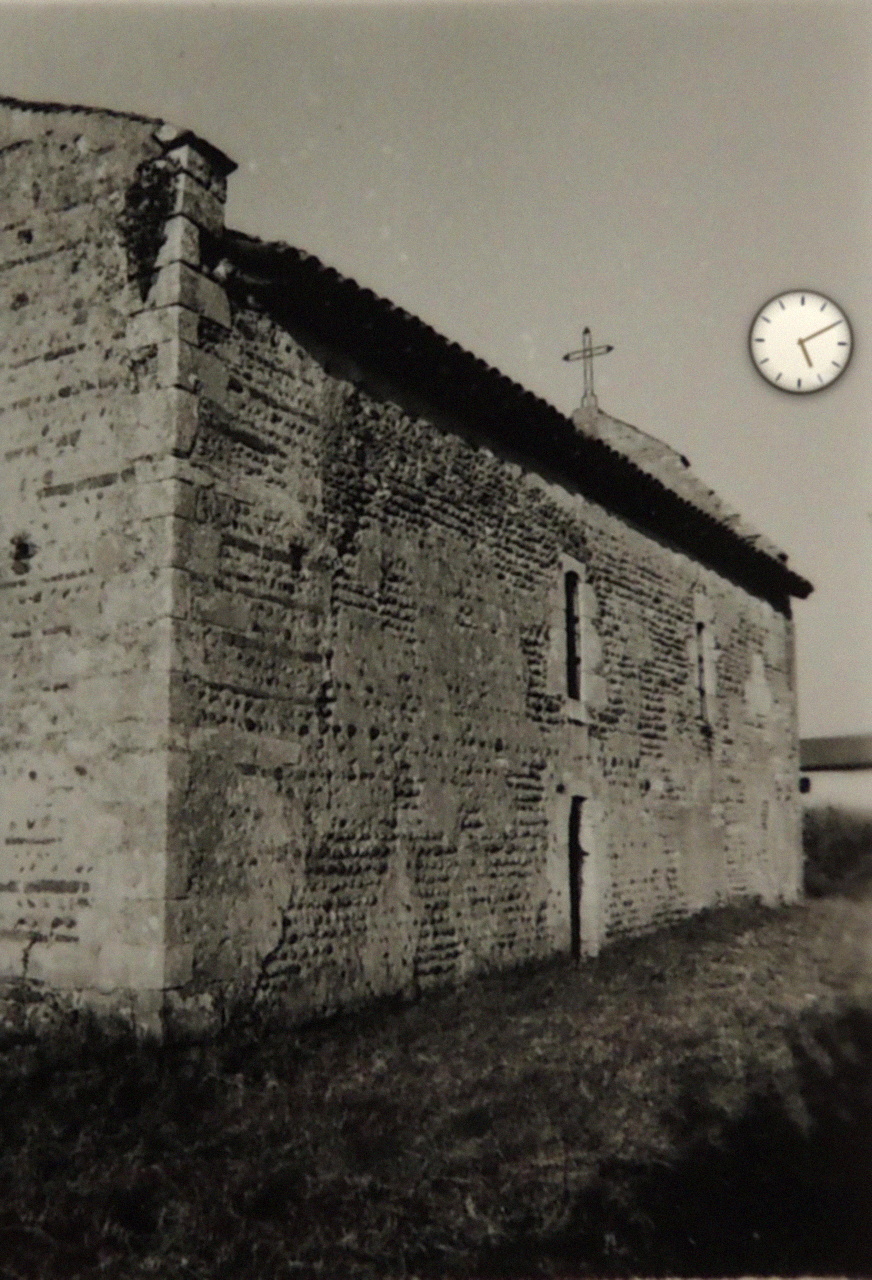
5:10
